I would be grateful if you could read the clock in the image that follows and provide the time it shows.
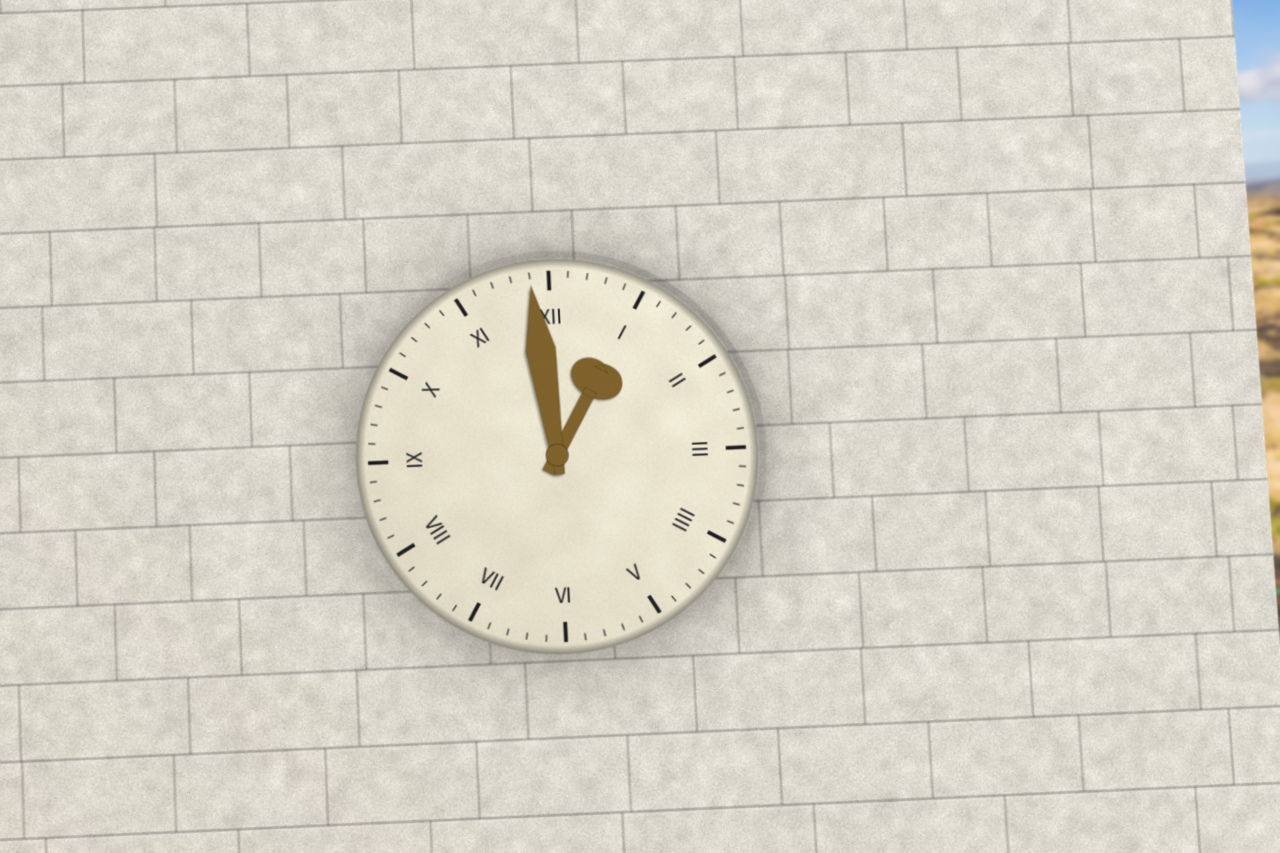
12:59
